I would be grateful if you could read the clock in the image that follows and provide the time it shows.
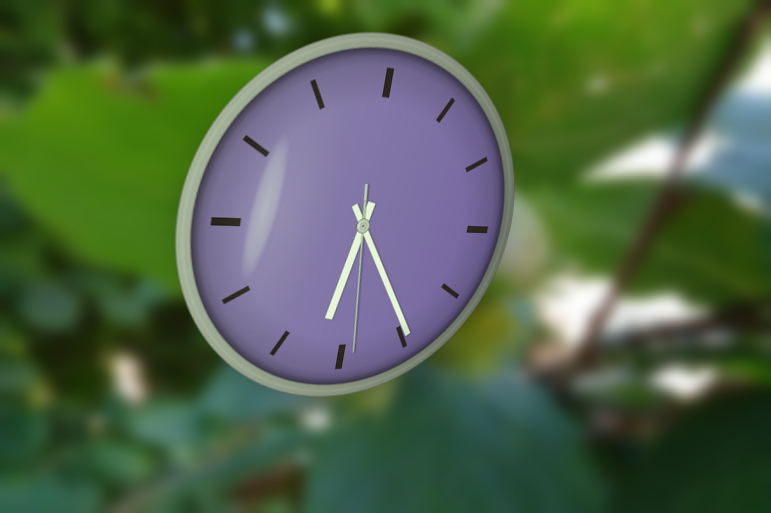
6:24:29
